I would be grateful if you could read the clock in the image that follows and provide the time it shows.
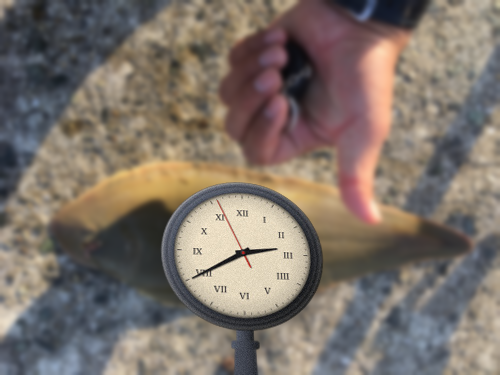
2:39:56
